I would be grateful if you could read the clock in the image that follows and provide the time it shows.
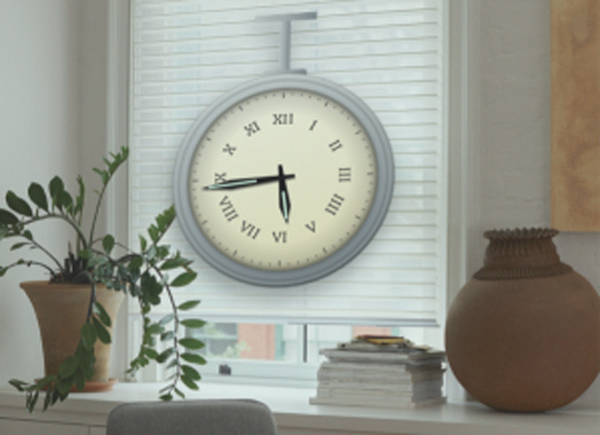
5:44
